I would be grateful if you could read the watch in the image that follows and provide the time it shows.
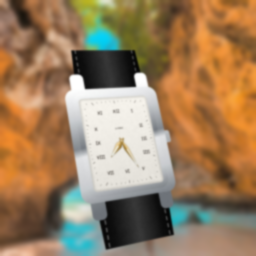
7:26
